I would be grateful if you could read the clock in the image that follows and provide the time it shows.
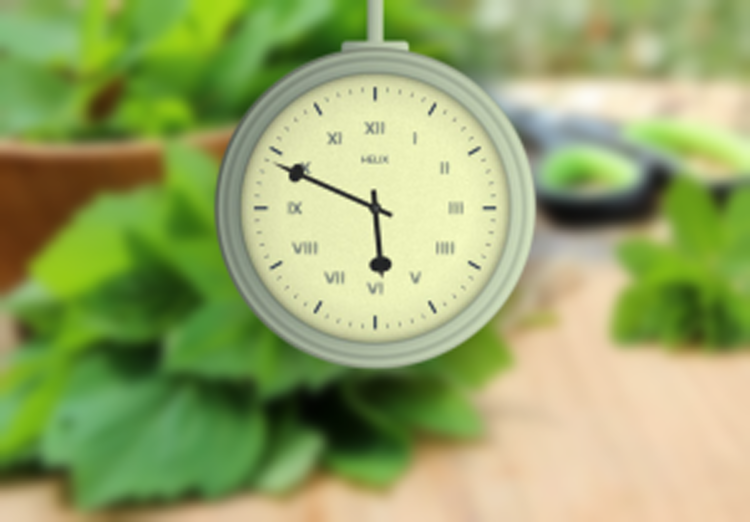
5:49
